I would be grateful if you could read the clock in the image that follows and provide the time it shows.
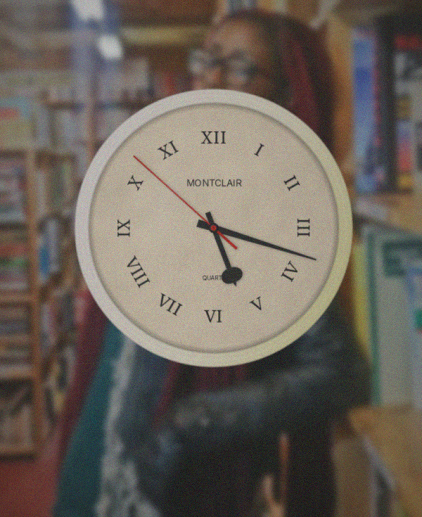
5:17:52
